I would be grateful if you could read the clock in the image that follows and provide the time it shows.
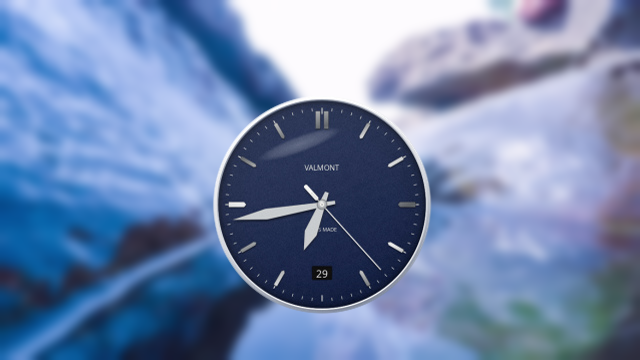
6:43:23
